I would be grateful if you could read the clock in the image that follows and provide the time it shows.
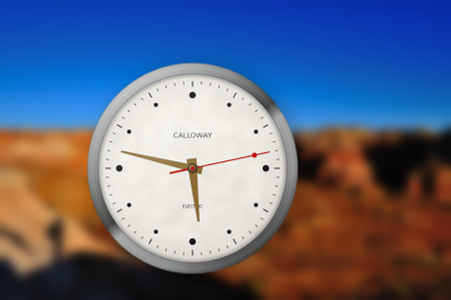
5:47:13
